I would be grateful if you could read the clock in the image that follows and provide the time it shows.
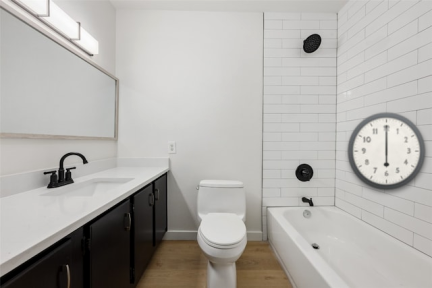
6:00
